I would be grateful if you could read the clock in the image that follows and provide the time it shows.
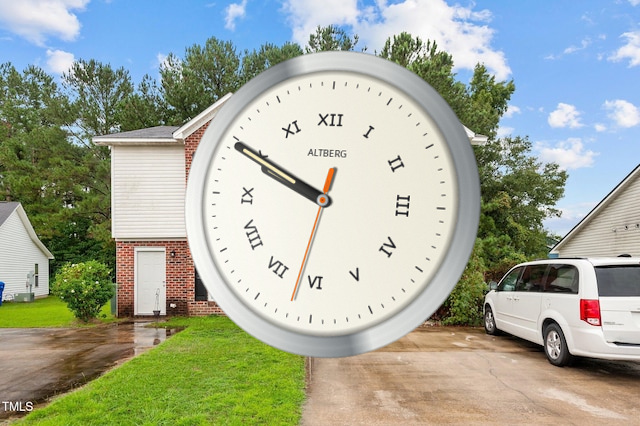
9:49:32
